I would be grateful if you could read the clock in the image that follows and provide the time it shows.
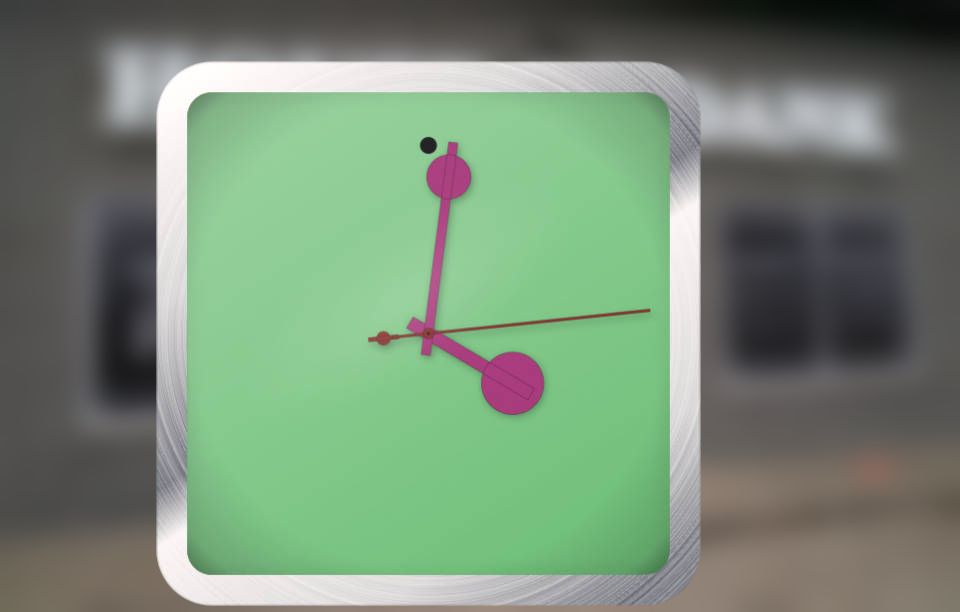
4:01:14
